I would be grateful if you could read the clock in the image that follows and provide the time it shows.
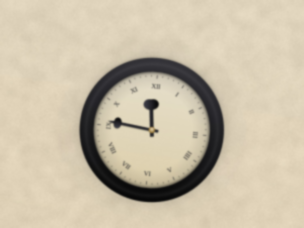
11:46
